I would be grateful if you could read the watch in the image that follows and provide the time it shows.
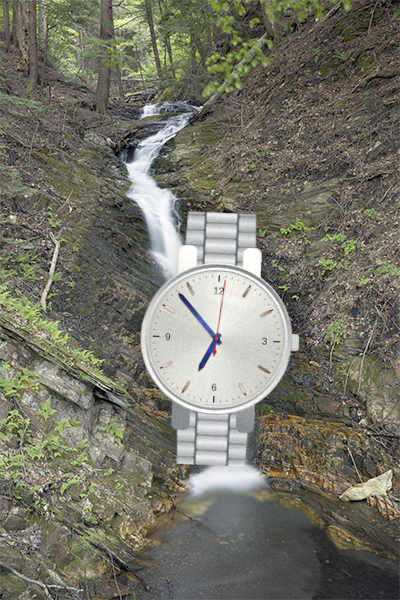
6:53:01
